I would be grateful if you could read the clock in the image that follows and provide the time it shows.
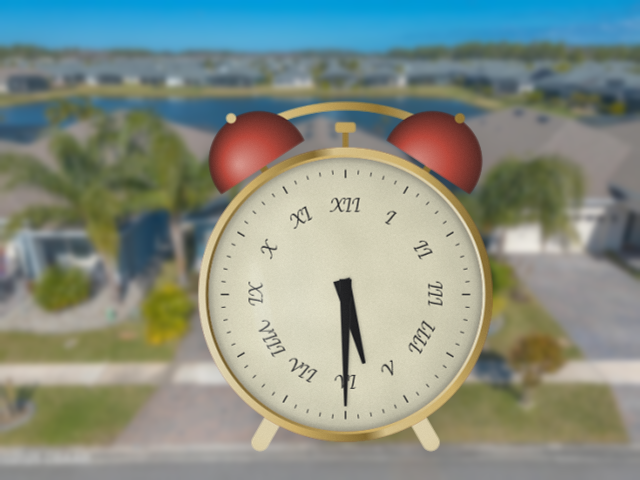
5:30
